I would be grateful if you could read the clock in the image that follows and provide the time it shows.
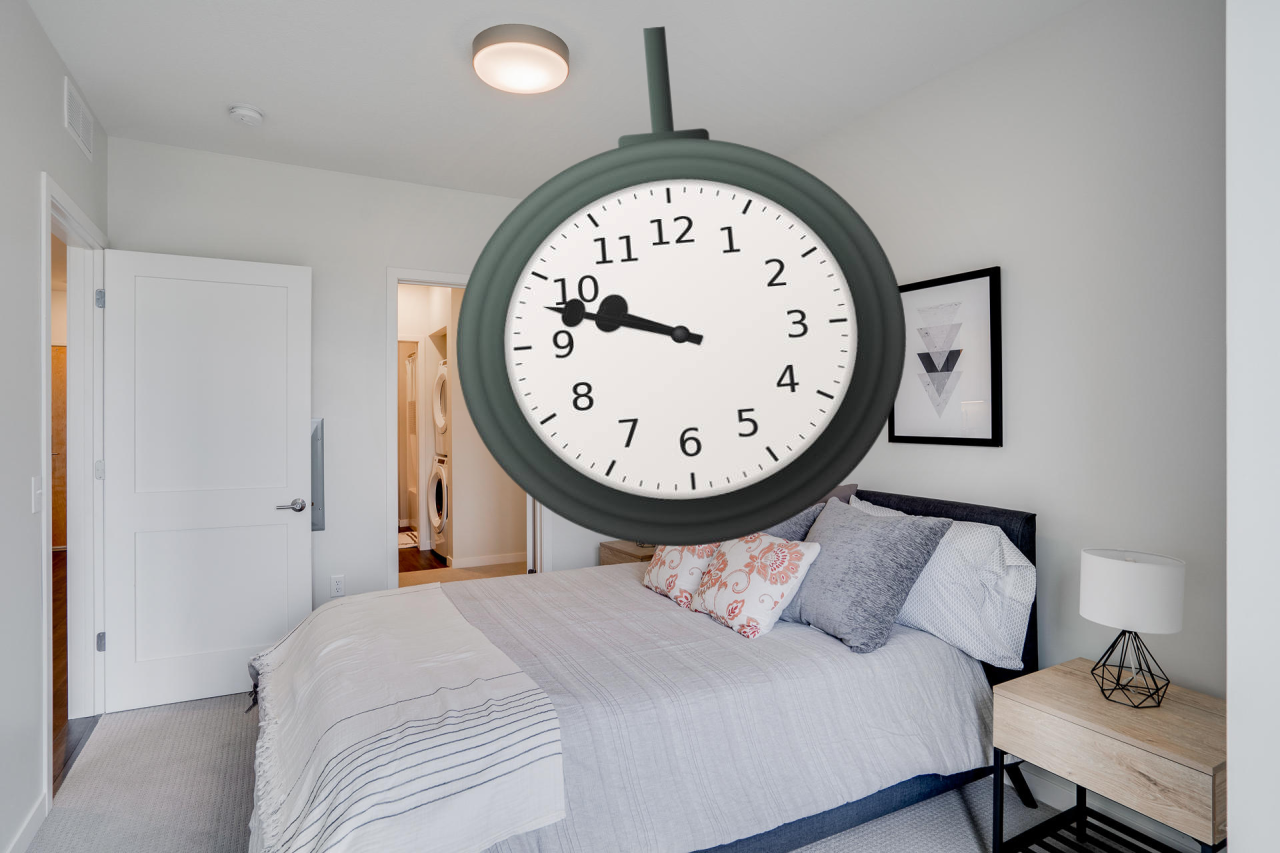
9:48
